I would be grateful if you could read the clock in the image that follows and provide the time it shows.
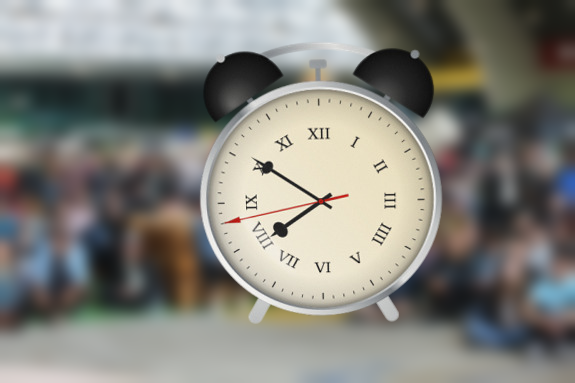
7:50:43
